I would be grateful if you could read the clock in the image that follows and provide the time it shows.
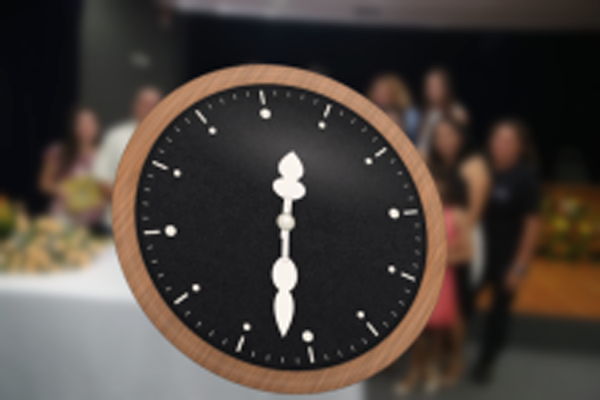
12:32
